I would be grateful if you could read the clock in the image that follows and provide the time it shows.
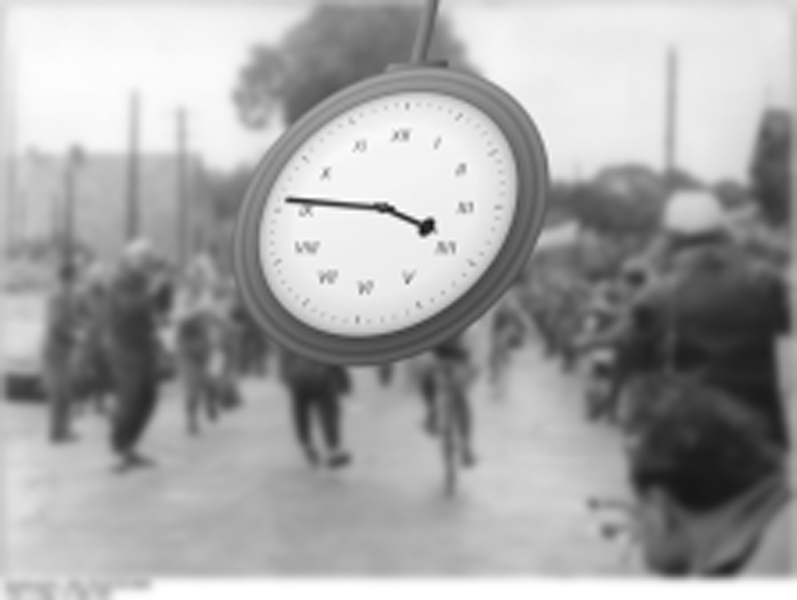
3:46
